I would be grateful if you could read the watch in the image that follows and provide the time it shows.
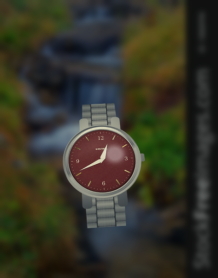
12:41
